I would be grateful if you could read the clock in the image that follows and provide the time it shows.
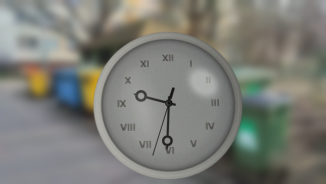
9:30:33
